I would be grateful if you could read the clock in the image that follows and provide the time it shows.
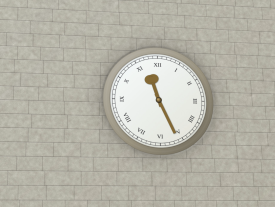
11:26
